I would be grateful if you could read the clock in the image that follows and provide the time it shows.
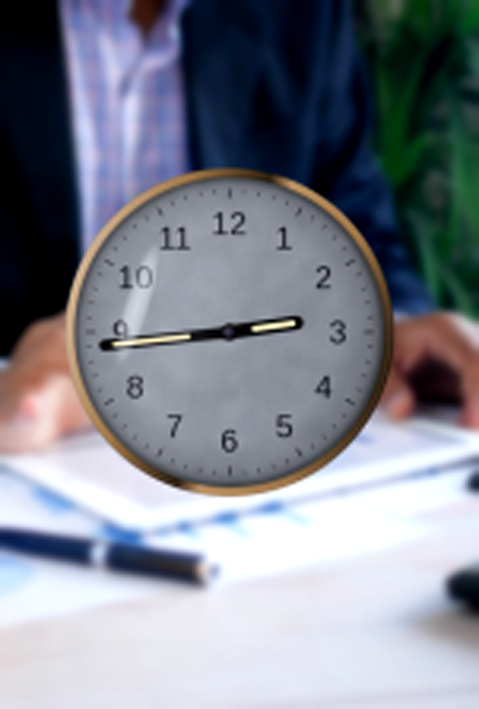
2:44
